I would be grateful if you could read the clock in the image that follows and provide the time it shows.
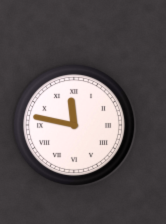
11:47
